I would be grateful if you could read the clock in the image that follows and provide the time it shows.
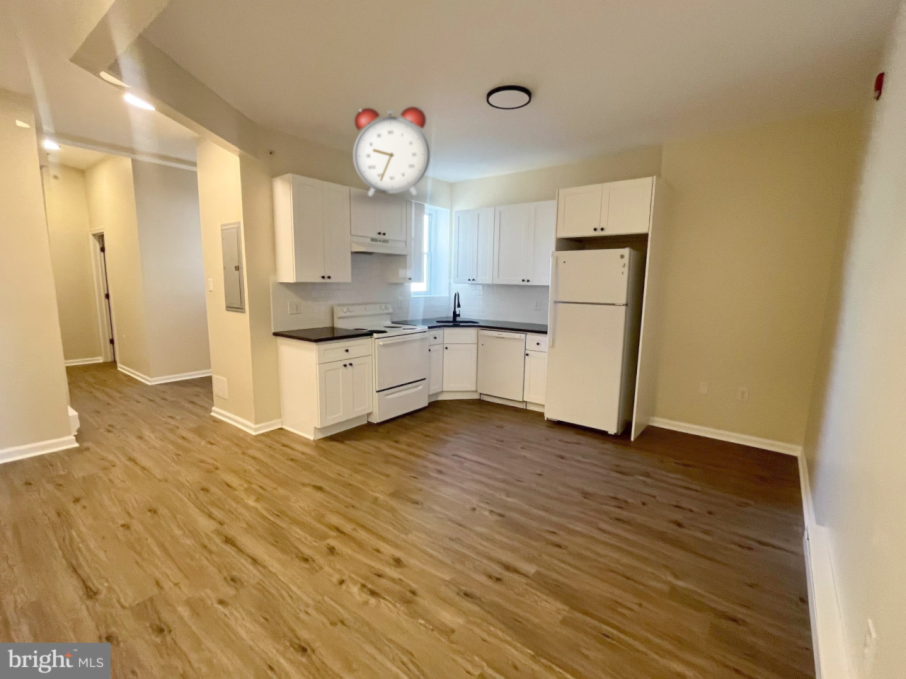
9:34
